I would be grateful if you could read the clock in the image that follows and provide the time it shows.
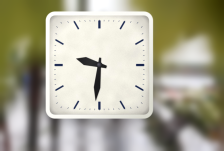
9:31
